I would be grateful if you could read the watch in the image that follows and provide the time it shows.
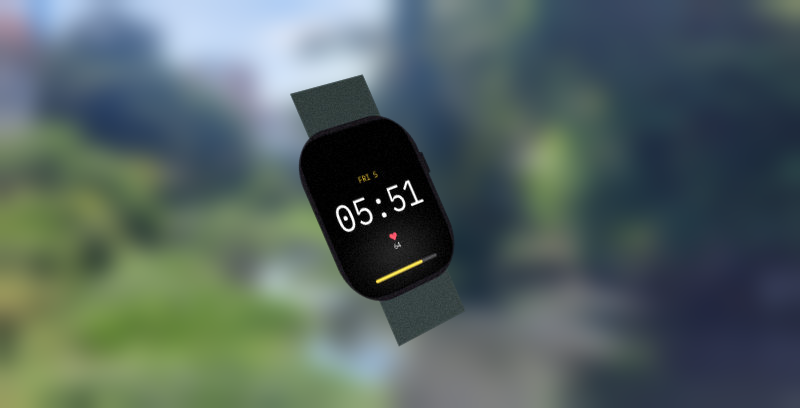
5:51
